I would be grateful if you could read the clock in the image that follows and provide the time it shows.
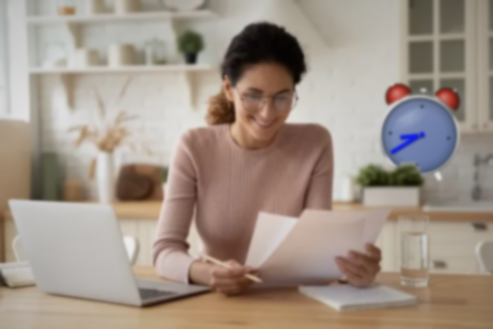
8:39
